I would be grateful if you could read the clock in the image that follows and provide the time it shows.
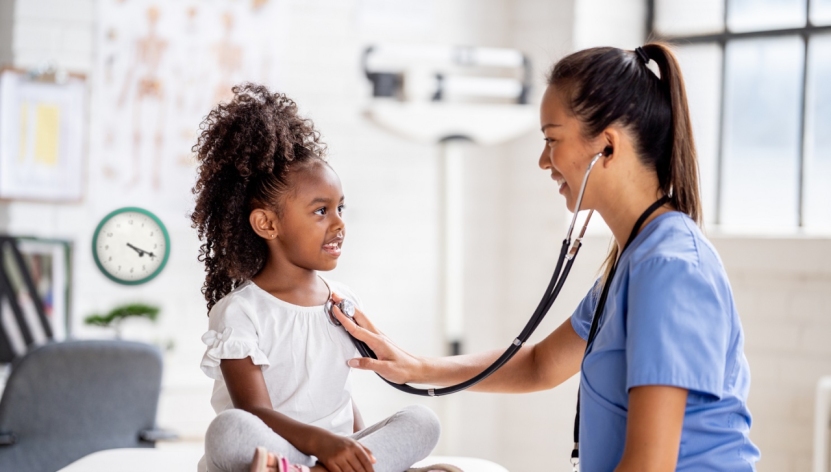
4:19
